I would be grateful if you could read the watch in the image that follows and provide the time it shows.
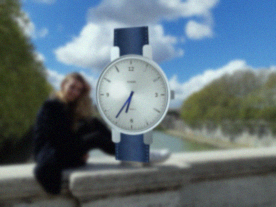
6:36
